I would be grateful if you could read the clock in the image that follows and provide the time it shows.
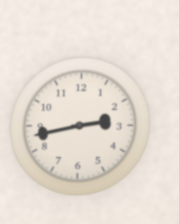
2:43
